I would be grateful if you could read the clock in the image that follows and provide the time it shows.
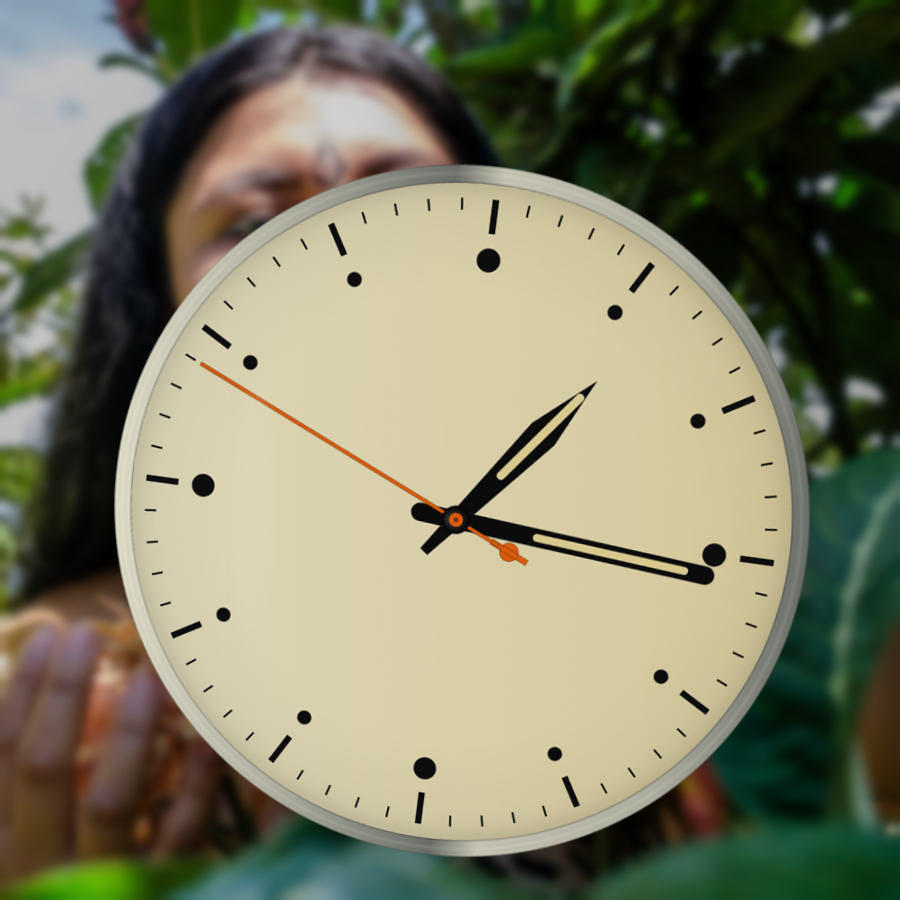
1:15:49
